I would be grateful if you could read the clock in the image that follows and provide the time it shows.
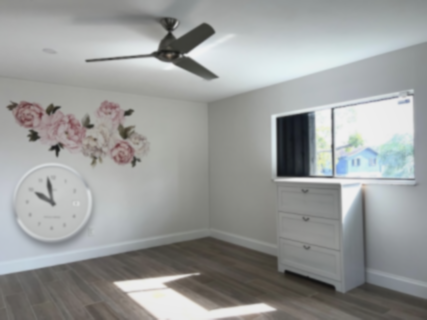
9:58
